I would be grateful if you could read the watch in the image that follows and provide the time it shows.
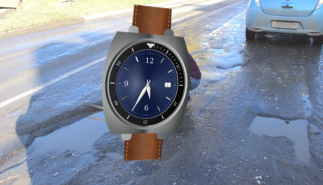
5:35
